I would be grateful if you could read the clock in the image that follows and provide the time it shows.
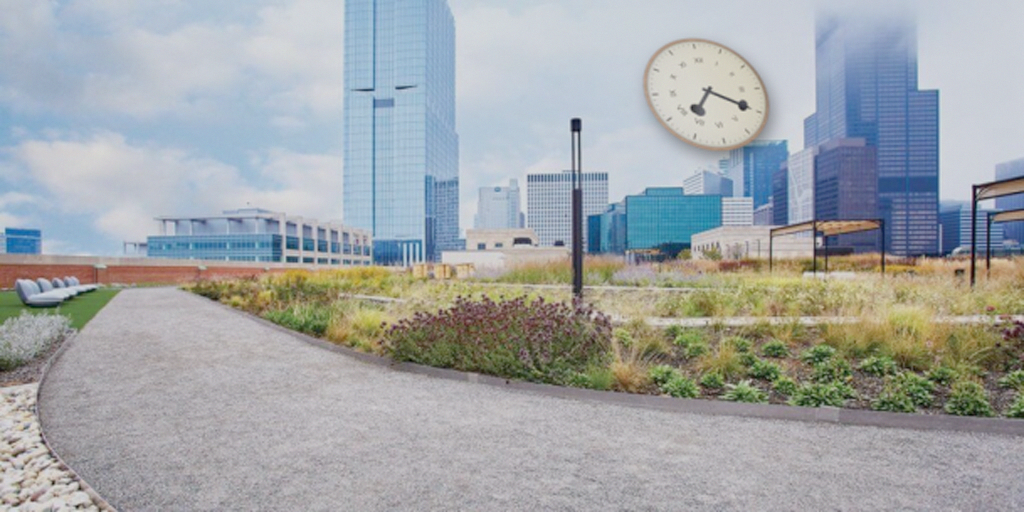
7:20
